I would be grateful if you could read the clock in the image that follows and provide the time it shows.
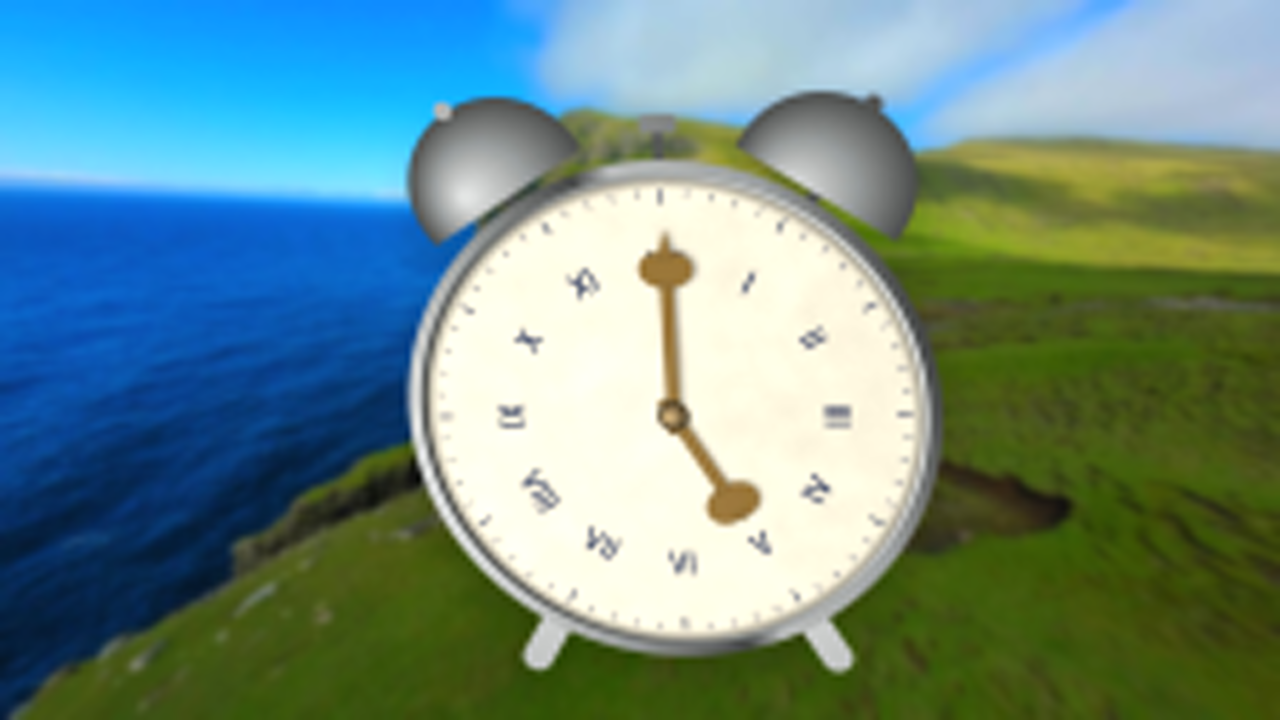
5:00
